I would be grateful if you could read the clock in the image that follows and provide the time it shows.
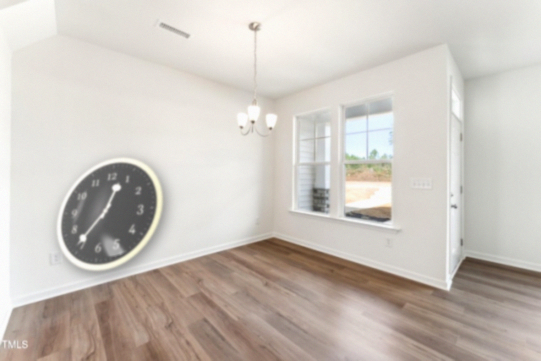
12:36
